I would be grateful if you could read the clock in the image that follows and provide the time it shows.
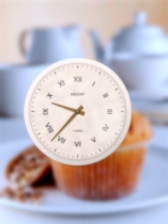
9:37
